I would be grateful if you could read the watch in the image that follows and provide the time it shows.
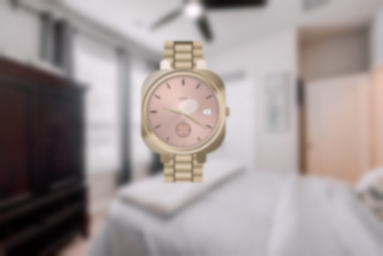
9:21
